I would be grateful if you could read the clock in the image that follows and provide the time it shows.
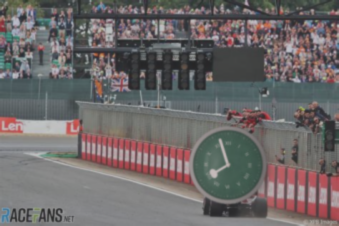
7:57
